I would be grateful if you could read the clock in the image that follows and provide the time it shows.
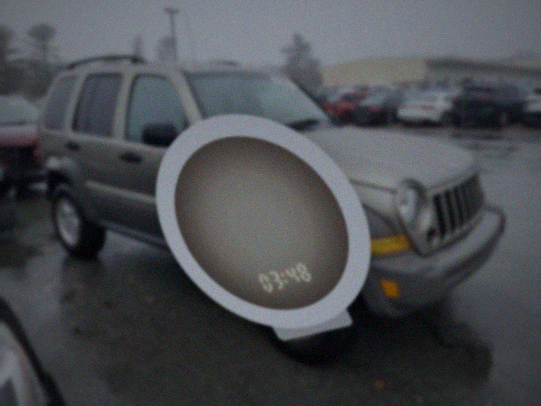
3:48
